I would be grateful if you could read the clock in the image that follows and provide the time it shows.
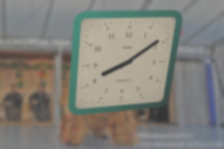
8:09
